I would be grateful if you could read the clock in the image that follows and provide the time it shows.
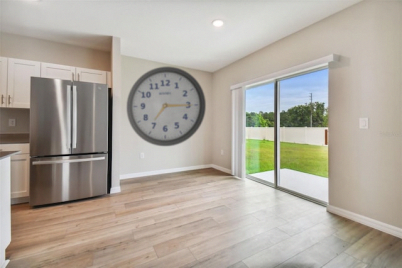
7:15
